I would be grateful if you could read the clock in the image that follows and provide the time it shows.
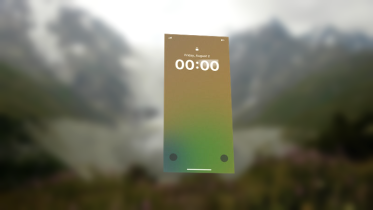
0:00
